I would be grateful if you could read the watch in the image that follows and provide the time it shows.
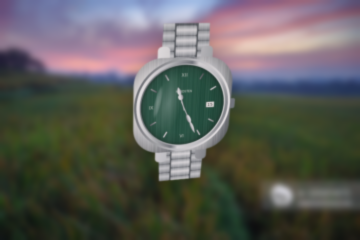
11:26
